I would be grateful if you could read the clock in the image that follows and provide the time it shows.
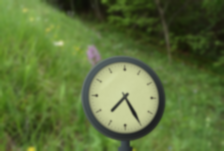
7:25
